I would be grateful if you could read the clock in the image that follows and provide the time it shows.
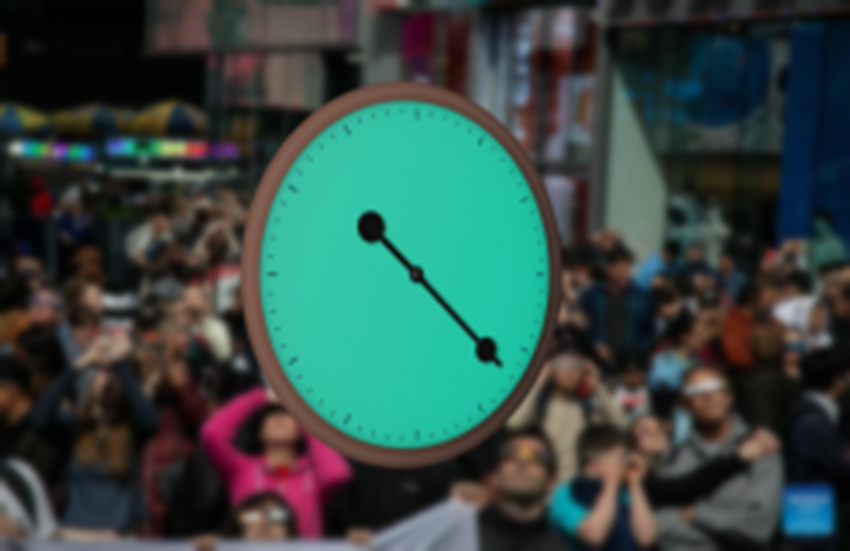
10:22
